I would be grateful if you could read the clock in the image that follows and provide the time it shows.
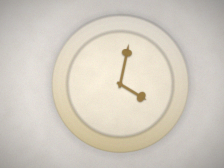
4:02
